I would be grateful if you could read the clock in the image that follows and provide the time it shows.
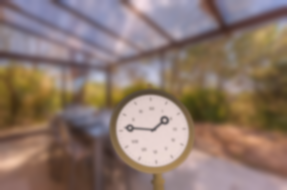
1:46
